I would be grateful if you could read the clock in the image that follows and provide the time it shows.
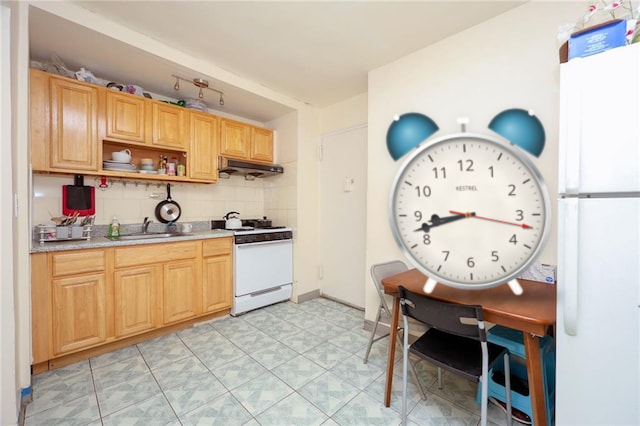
8:42:17
